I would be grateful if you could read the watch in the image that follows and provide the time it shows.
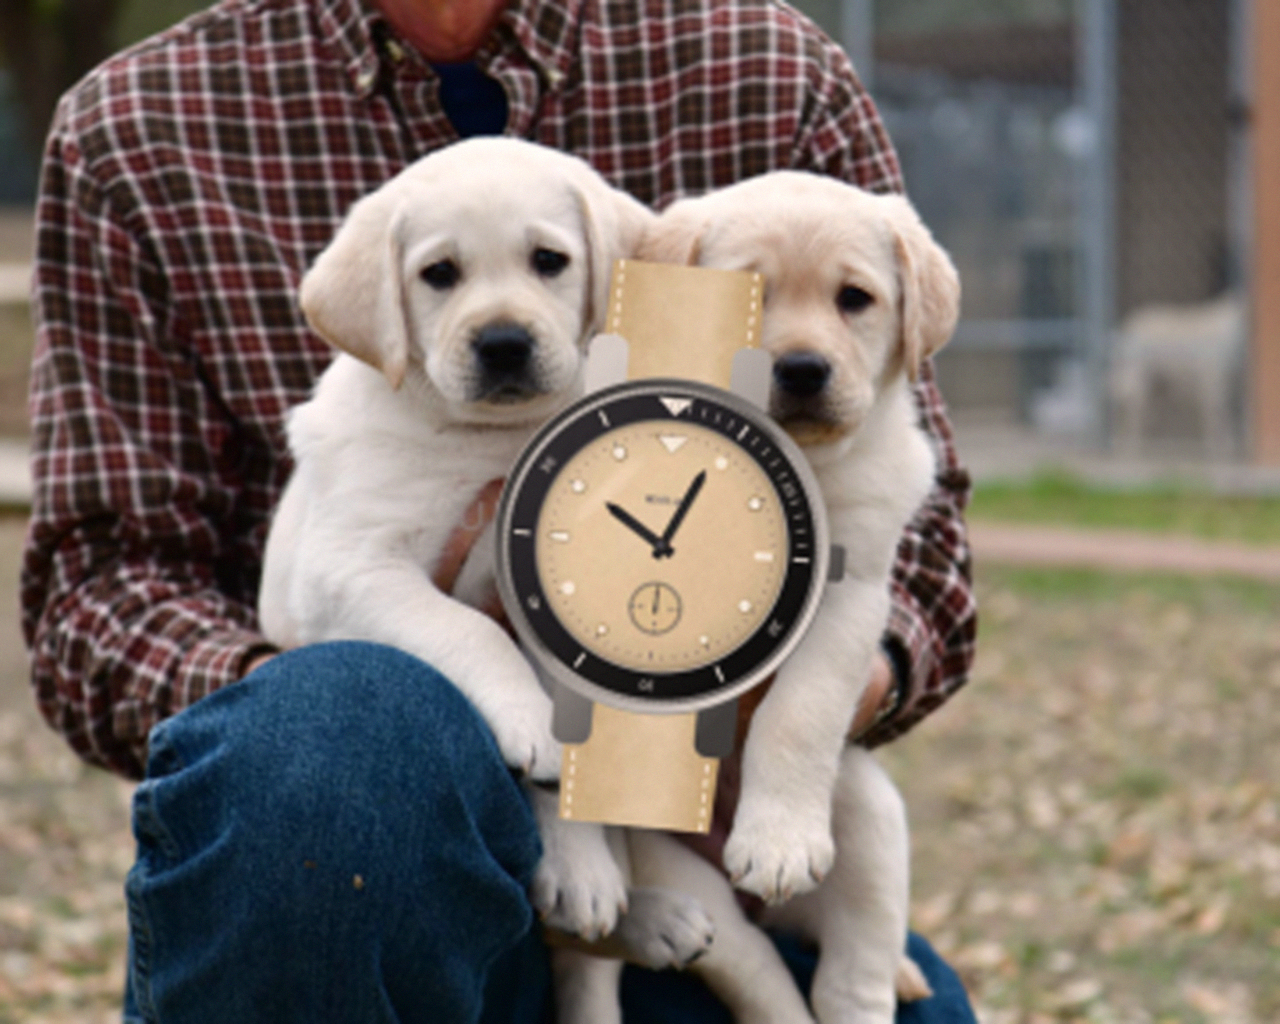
10:04
